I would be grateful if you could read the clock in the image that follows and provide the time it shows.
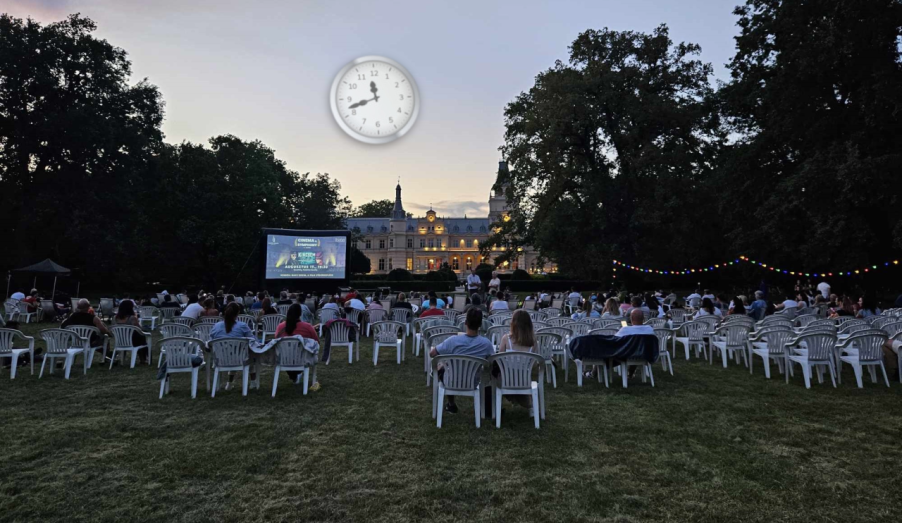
11:42
